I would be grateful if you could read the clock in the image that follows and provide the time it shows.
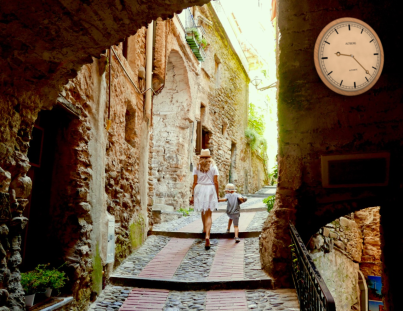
9:23
